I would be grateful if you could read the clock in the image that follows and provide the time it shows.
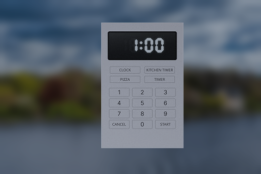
1:00
